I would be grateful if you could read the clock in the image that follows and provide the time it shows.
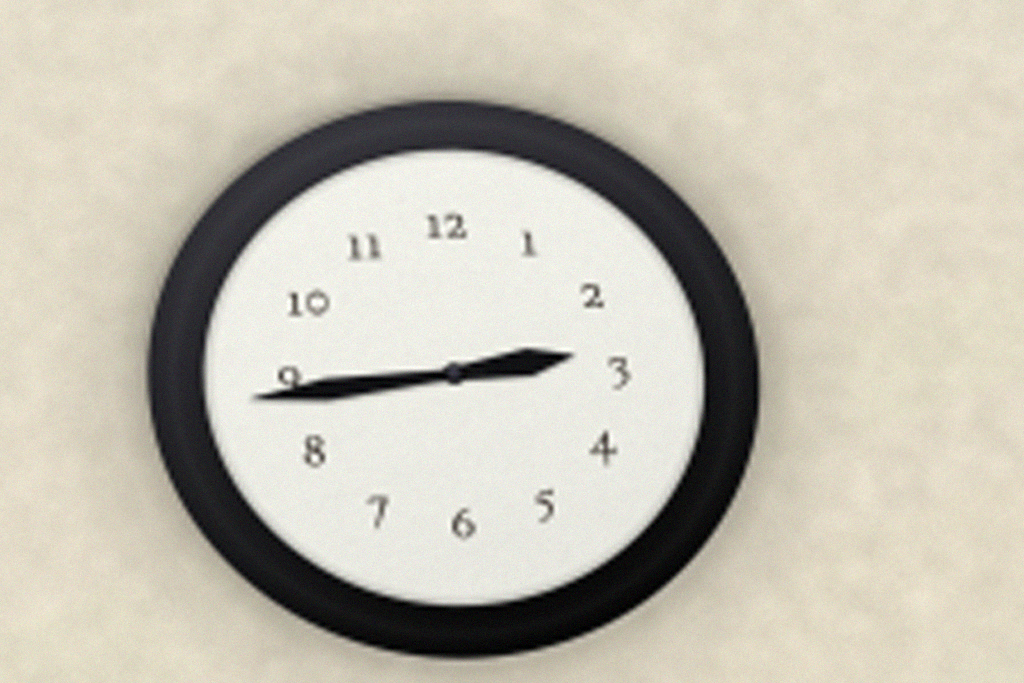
2:44
